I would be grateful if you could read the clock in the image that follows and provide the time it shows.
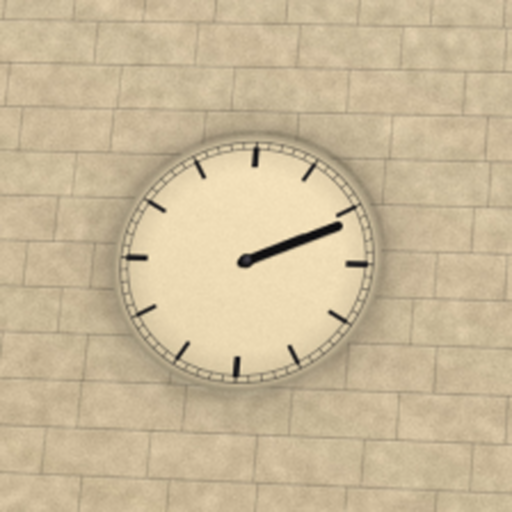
2:11
